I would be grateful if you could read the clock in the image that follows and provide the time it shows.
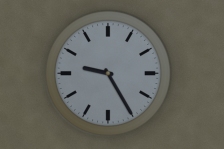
9:25
